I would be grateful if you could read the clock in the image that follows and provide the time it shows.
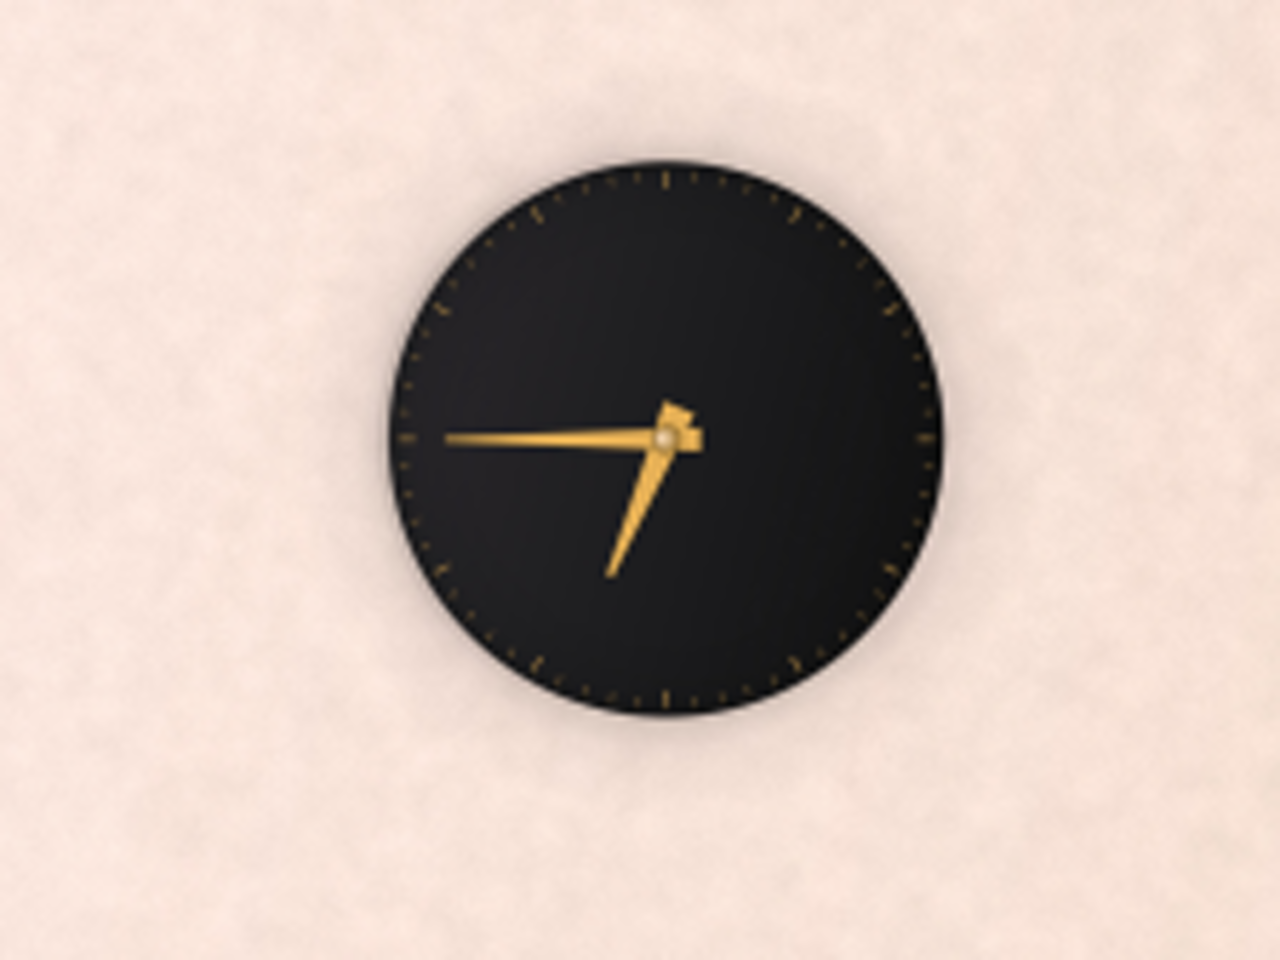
6:45
